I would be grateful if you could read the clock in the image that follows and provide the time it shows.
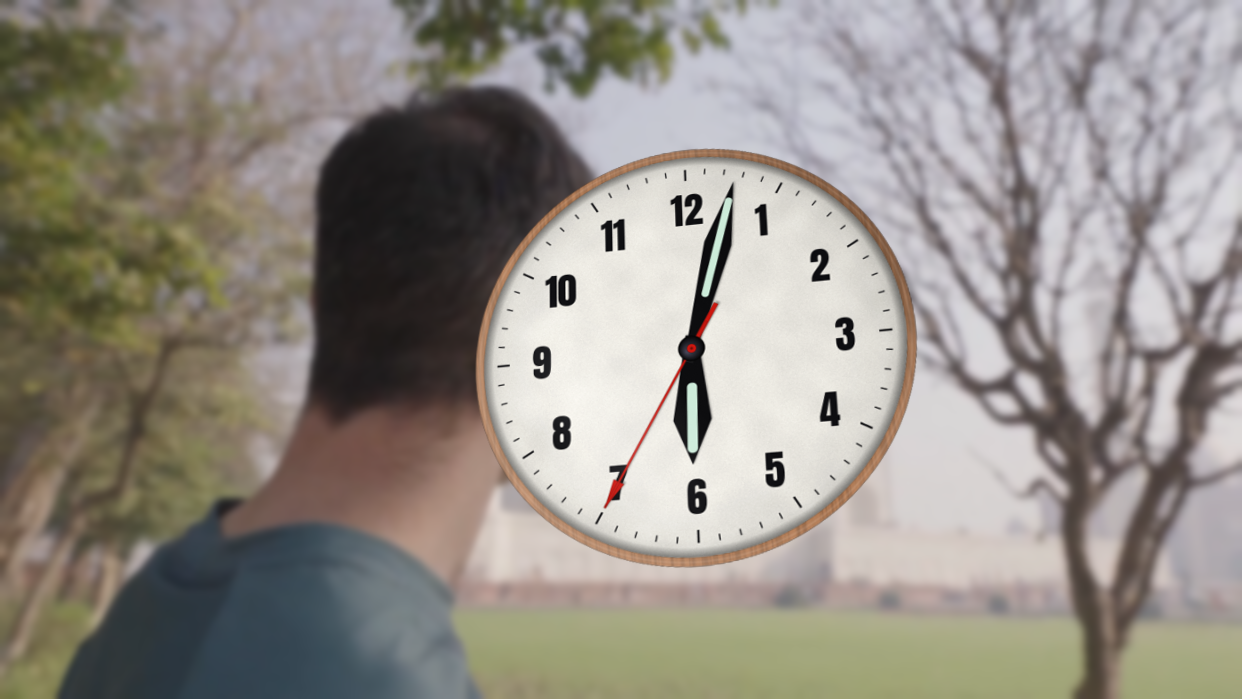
6:02:35
